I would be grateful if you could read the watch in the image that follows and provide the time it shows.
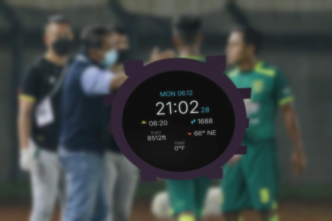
21:02
